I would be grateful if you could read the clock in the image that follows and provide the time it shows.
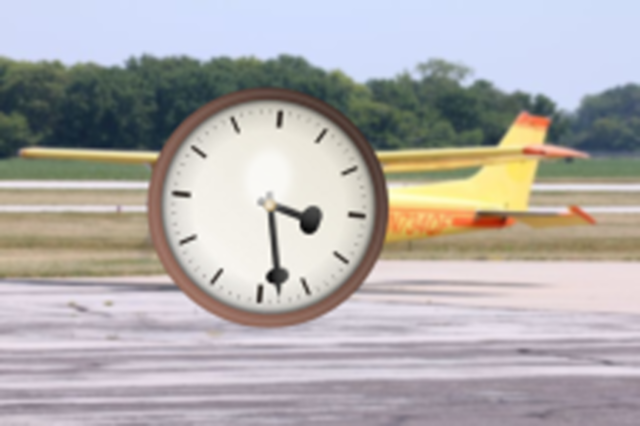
3:28
